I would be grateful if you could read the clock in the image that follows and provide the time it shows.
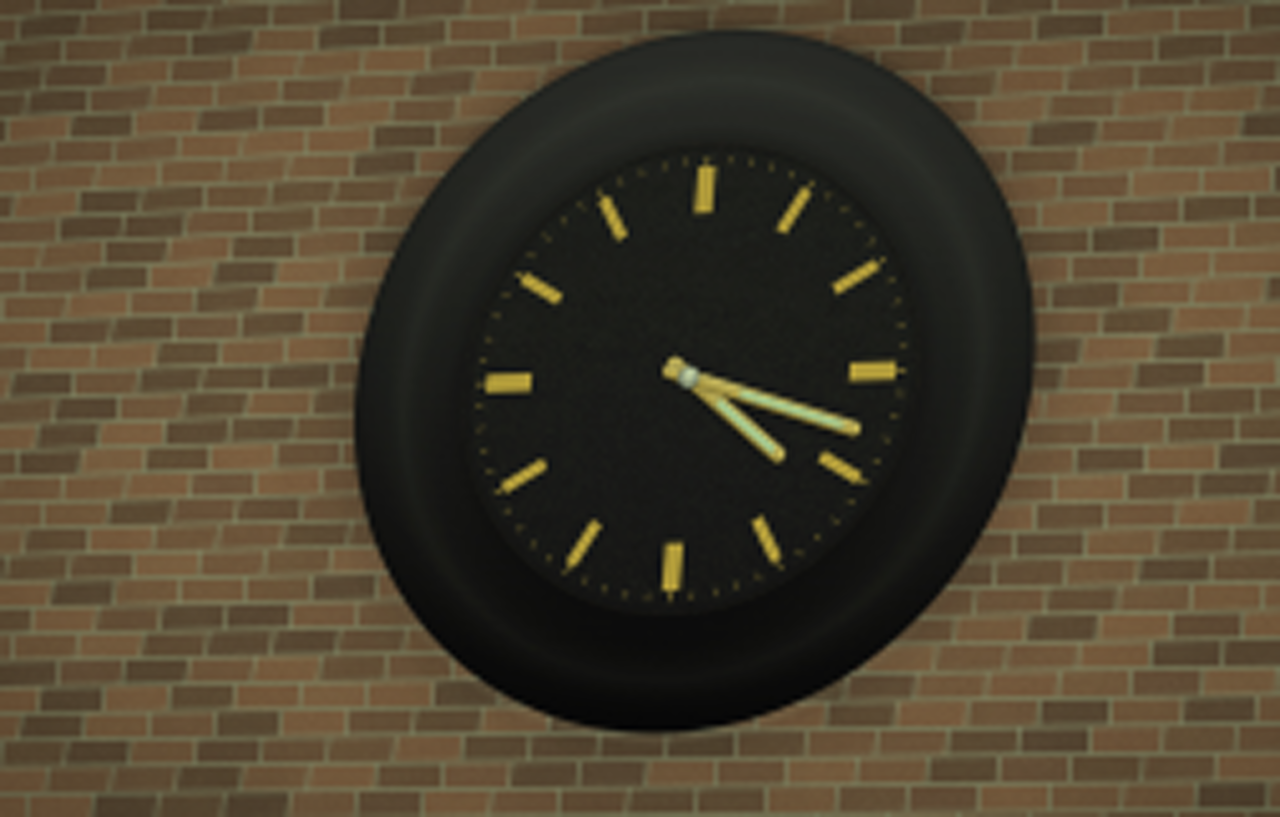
4:18
